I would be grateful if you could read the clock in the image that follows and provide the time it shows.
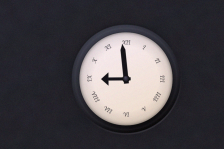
8:59
